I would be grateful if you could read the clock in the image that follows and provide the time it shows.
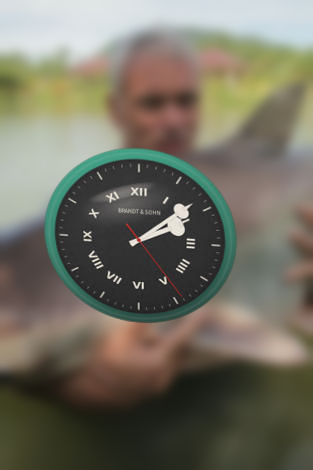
2:08:24
